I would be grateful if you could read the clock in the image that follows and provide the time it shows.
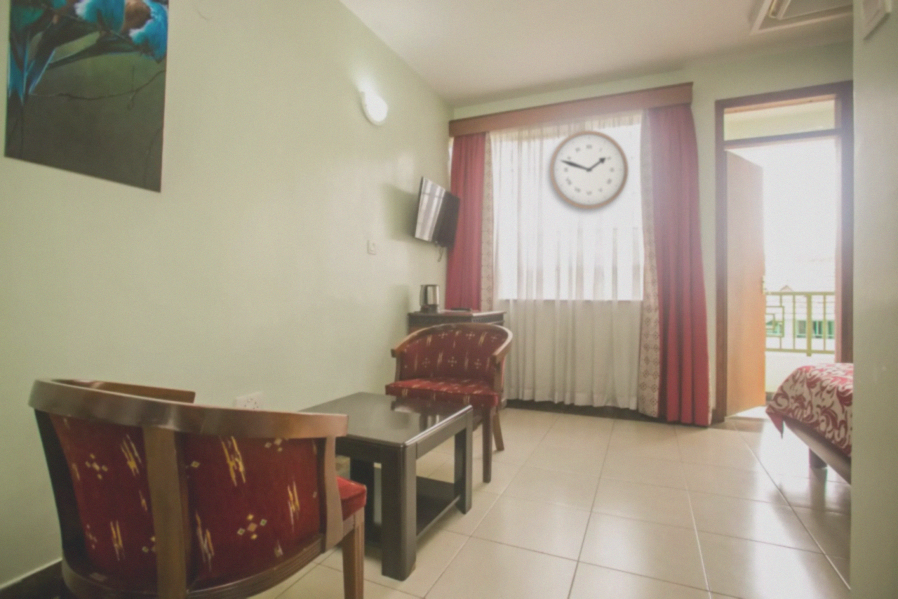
1:48
